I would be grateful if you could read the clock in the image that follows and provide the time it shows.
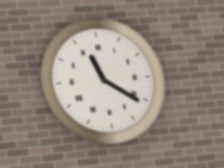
11:21
